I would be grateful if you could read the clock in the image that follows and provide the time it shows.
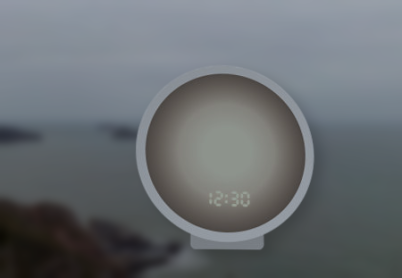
12:30
